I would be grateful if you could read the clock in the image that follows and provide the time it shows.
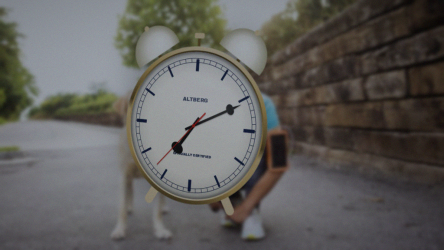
7:10:37
